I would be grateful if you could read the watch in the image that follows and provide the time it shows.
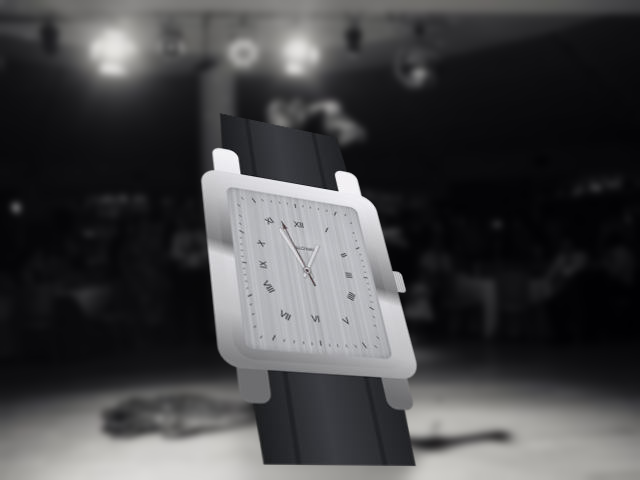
12:55:57
